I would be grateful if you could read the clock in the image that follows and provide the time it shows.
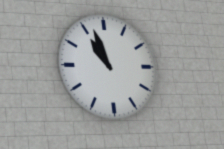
10:57
